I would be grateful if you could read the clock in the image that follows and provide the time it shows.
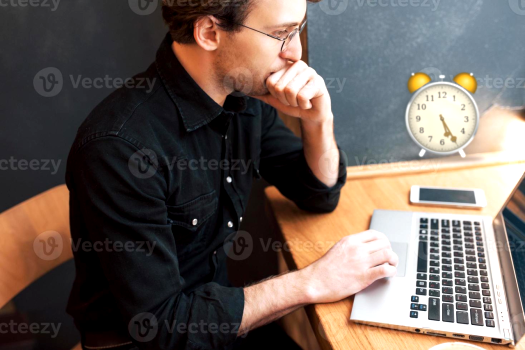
5:25
